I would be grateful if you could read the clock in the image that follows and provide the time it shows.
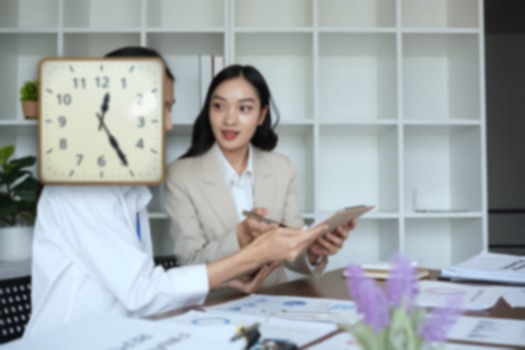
12:25
